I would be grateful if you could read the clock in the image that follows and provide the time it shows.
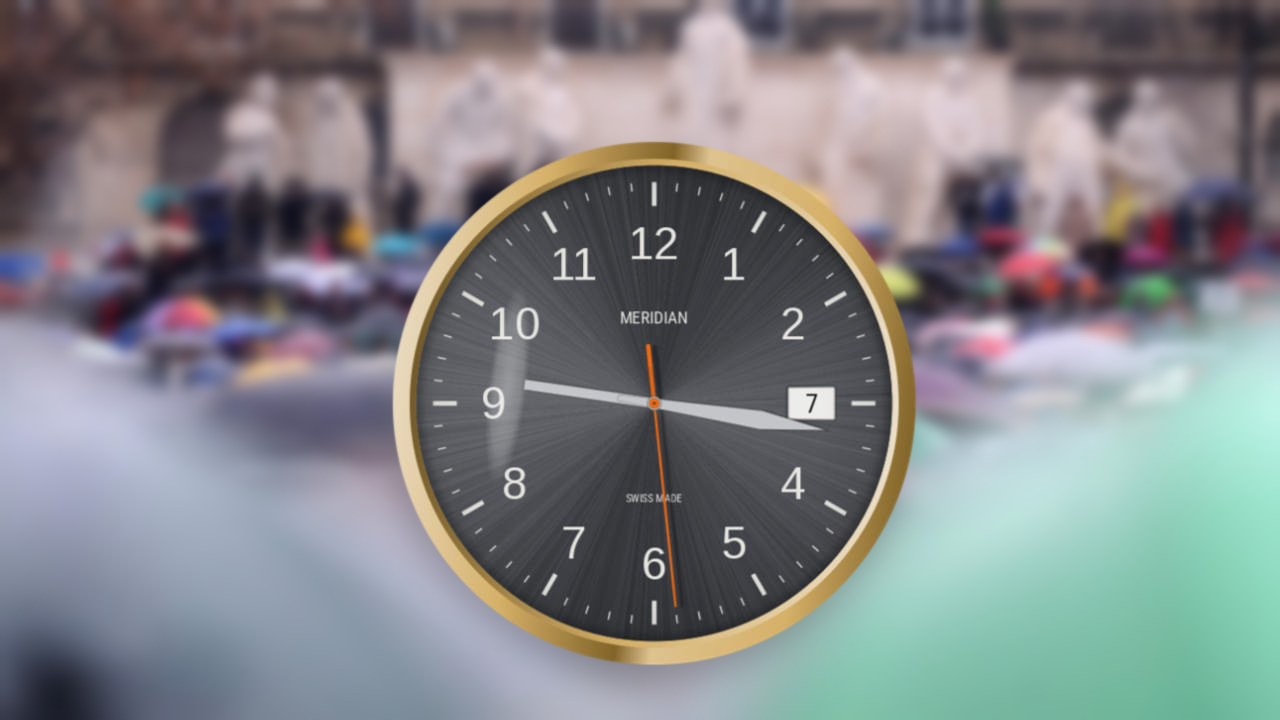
9:16:29
